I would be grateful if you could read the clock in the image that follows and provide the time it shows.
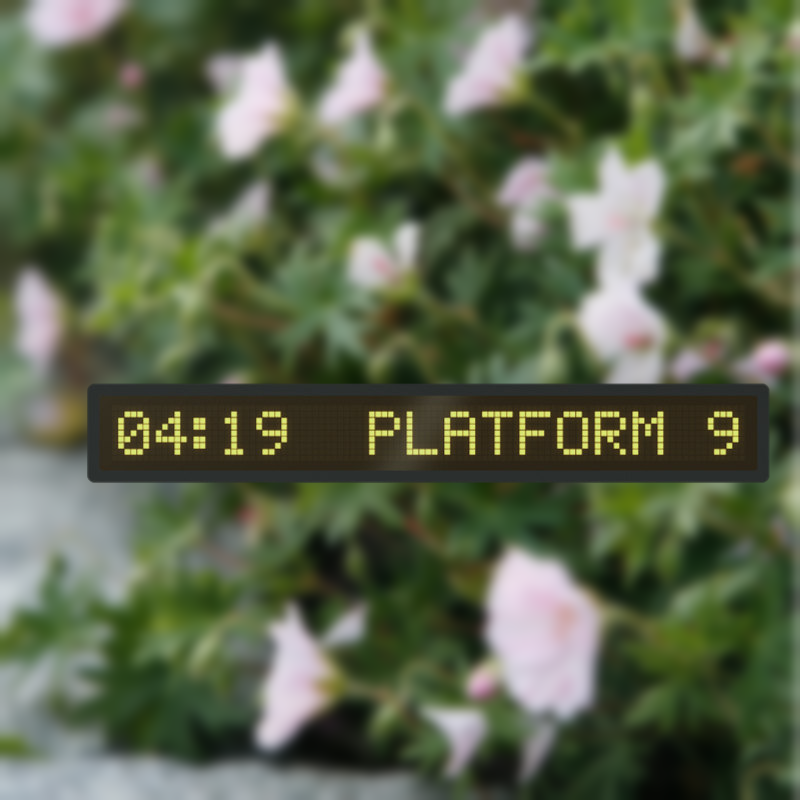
4:19
